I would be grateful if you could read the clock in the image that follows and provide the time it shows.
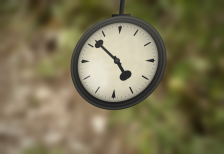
4:52
